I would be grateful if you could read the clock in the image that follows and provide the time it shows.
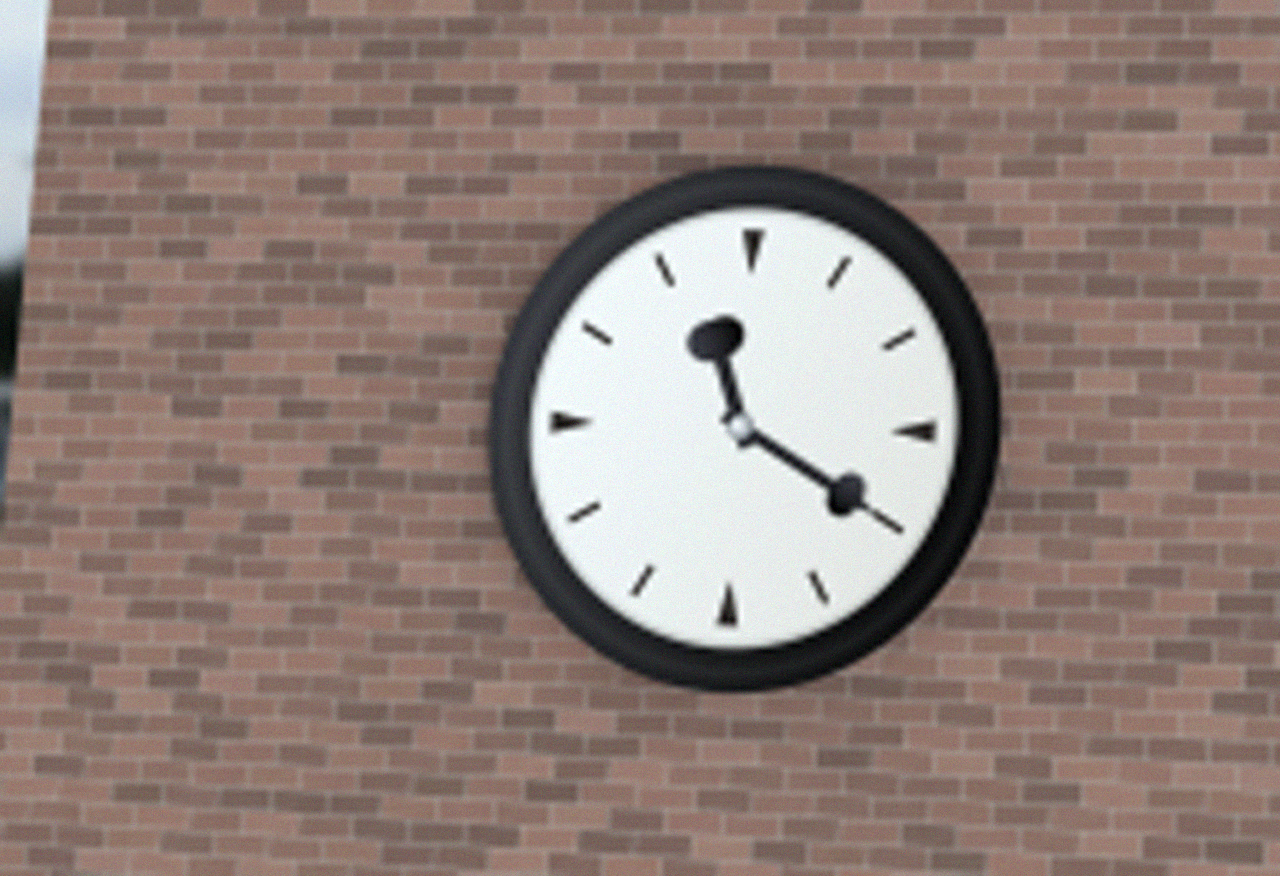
11:20
